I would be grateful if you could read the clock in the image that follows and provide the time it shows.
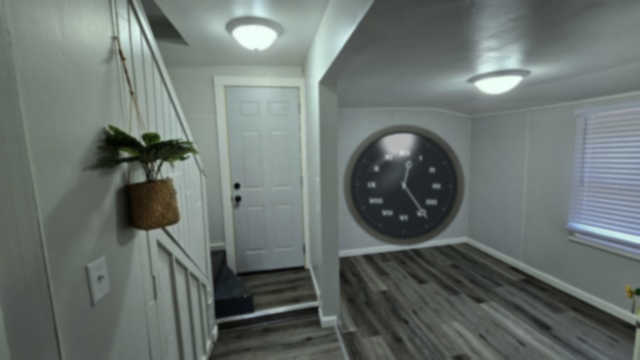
12:24
